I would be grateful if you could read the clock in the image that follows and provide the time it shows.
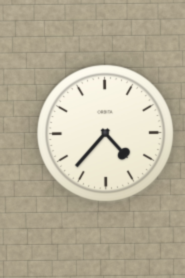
4:37
